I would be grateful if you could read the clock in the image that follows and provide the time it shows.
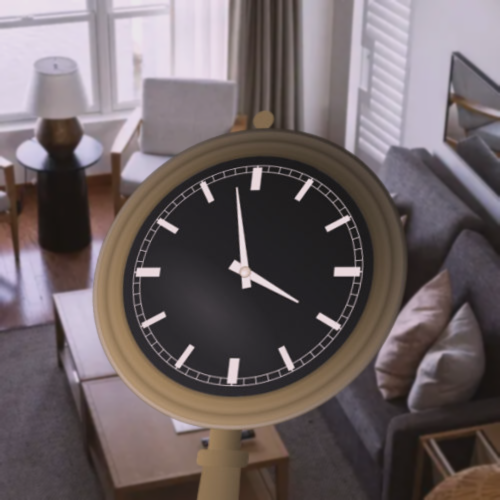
3:58
